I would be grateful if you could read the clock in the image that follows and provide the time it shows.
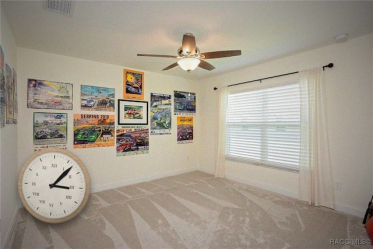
3:07
